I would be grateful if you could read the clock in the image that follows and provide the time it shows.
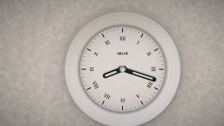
8:18
